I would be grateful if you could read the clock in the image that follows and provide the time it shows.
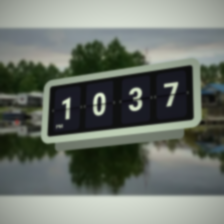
10:37
